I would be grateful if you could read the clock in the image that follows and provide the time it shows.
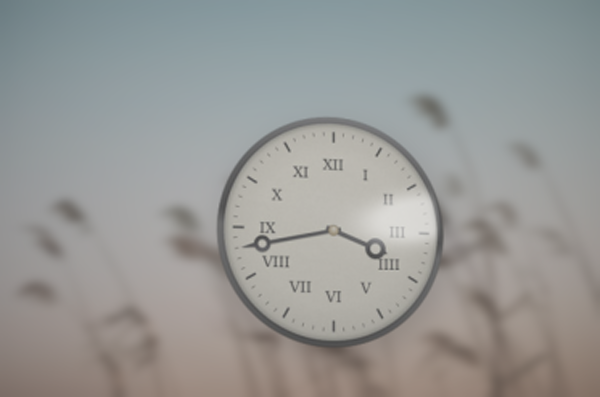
3:43
